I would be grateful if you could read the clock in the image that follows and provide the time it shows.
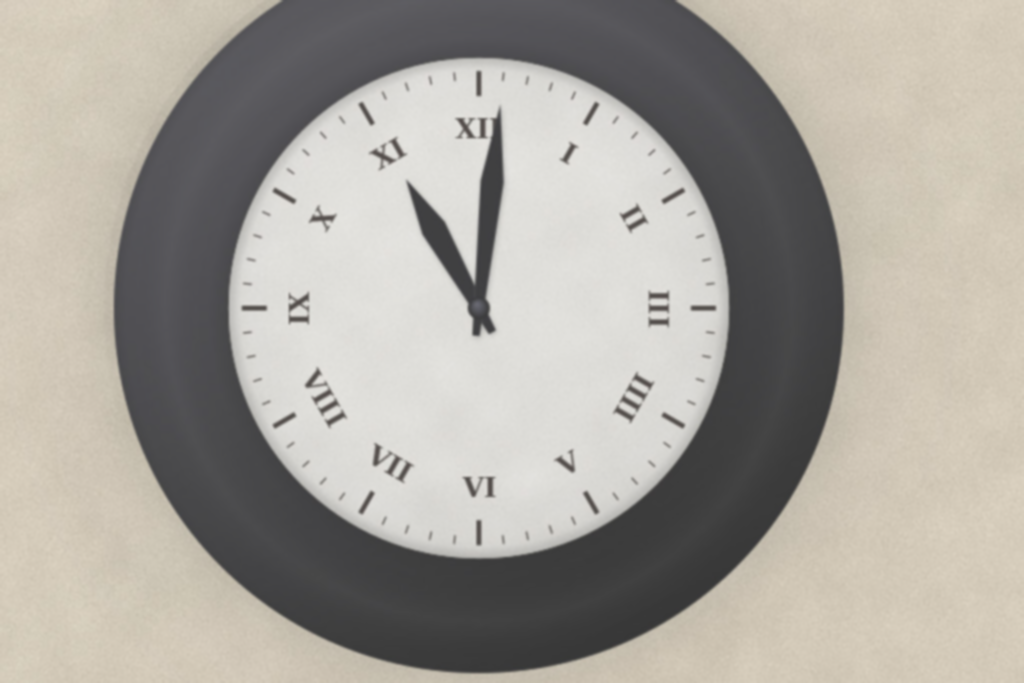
11:01
